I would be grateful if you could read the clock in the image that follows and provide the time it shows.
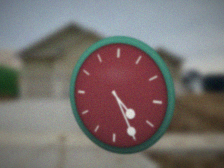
4:25
